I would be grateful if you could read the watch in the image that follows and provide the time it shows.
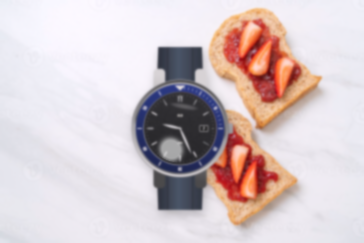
9:26
